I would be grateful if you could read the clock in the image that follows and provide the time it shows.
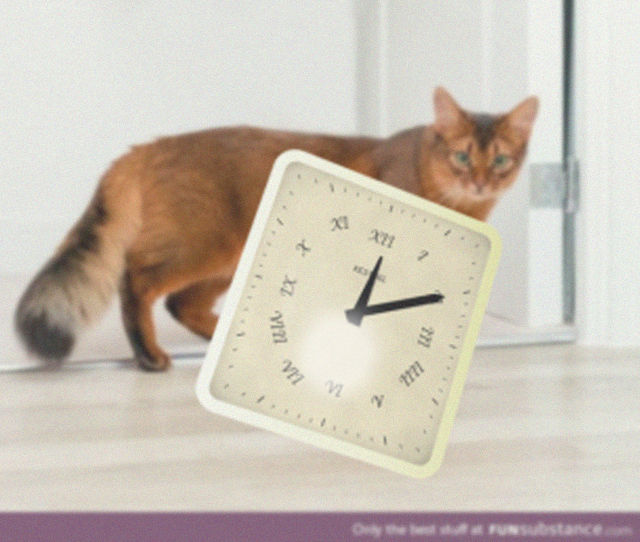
12:10
